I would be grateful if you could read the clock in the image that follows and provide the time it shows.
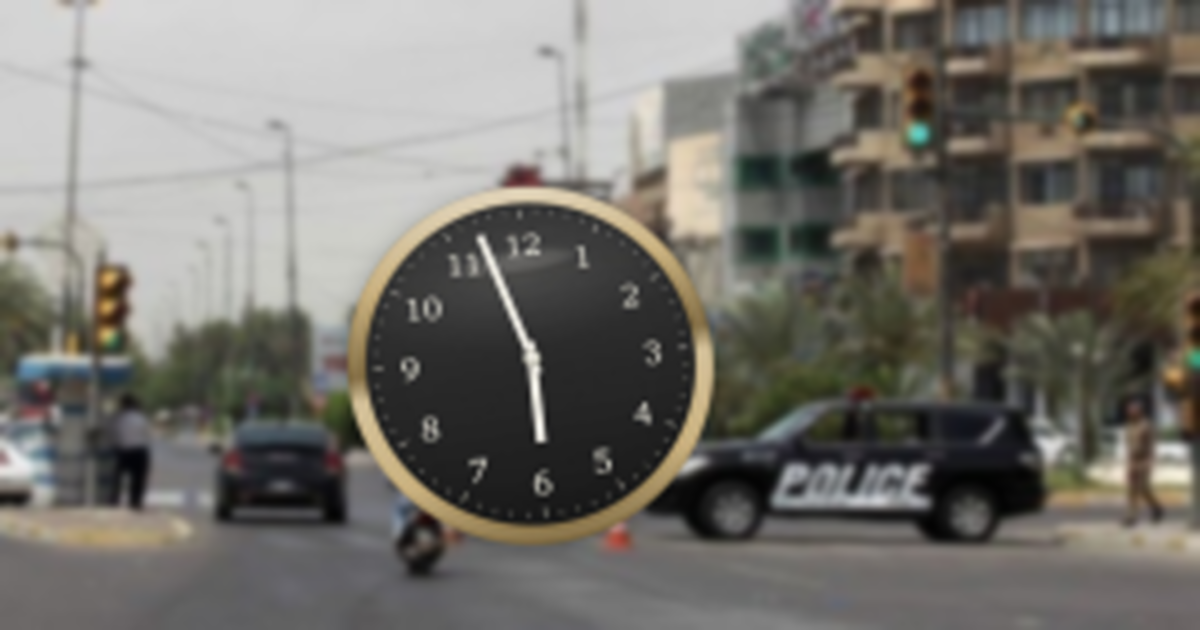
5:57
